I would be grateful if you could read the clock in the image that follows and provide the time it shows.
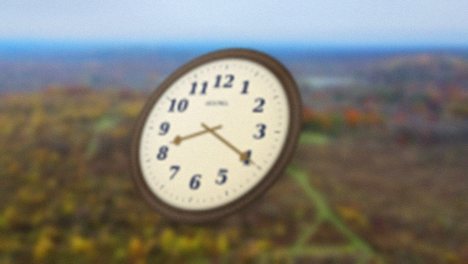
8:20
